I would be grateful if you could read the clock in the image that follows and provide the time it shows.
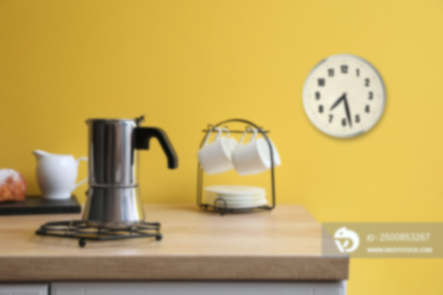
7:28
